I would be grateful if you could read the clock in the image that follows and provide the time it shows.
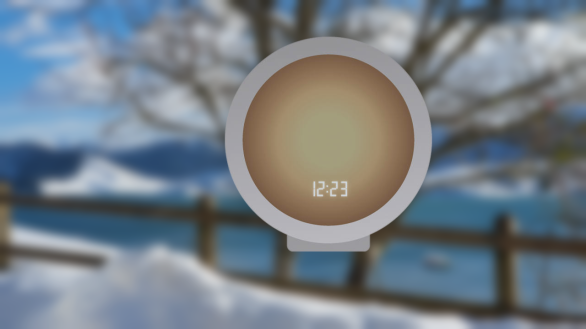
12:23
